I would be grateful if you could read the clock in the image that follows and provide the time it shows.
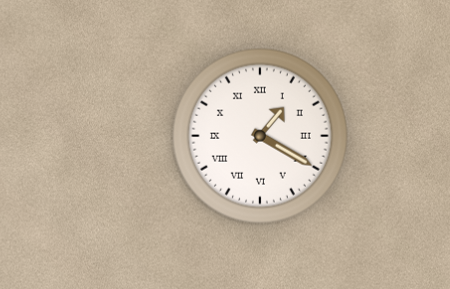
1:20
